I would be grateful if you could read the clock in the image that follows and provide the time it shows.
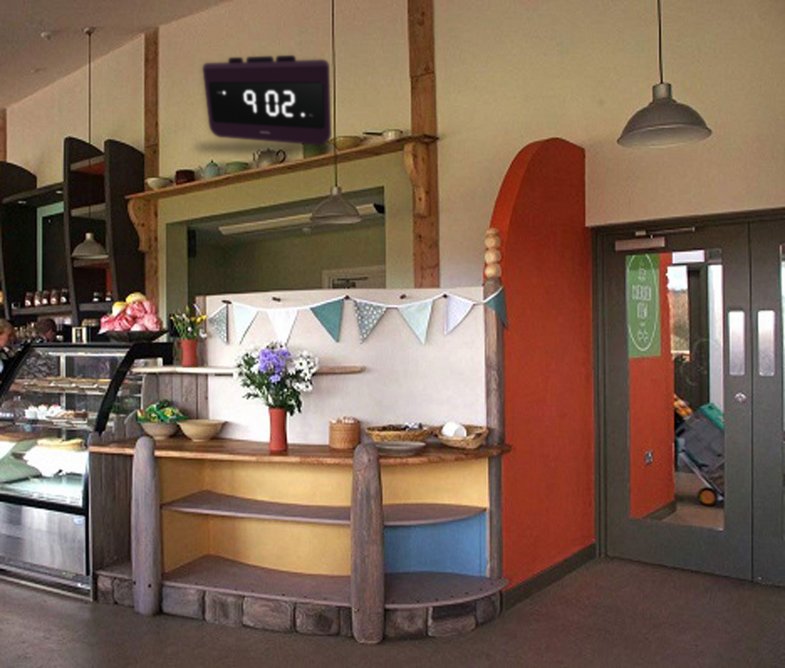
9:02
